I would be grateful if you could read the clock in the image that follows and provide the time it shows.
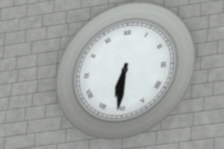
6:31
